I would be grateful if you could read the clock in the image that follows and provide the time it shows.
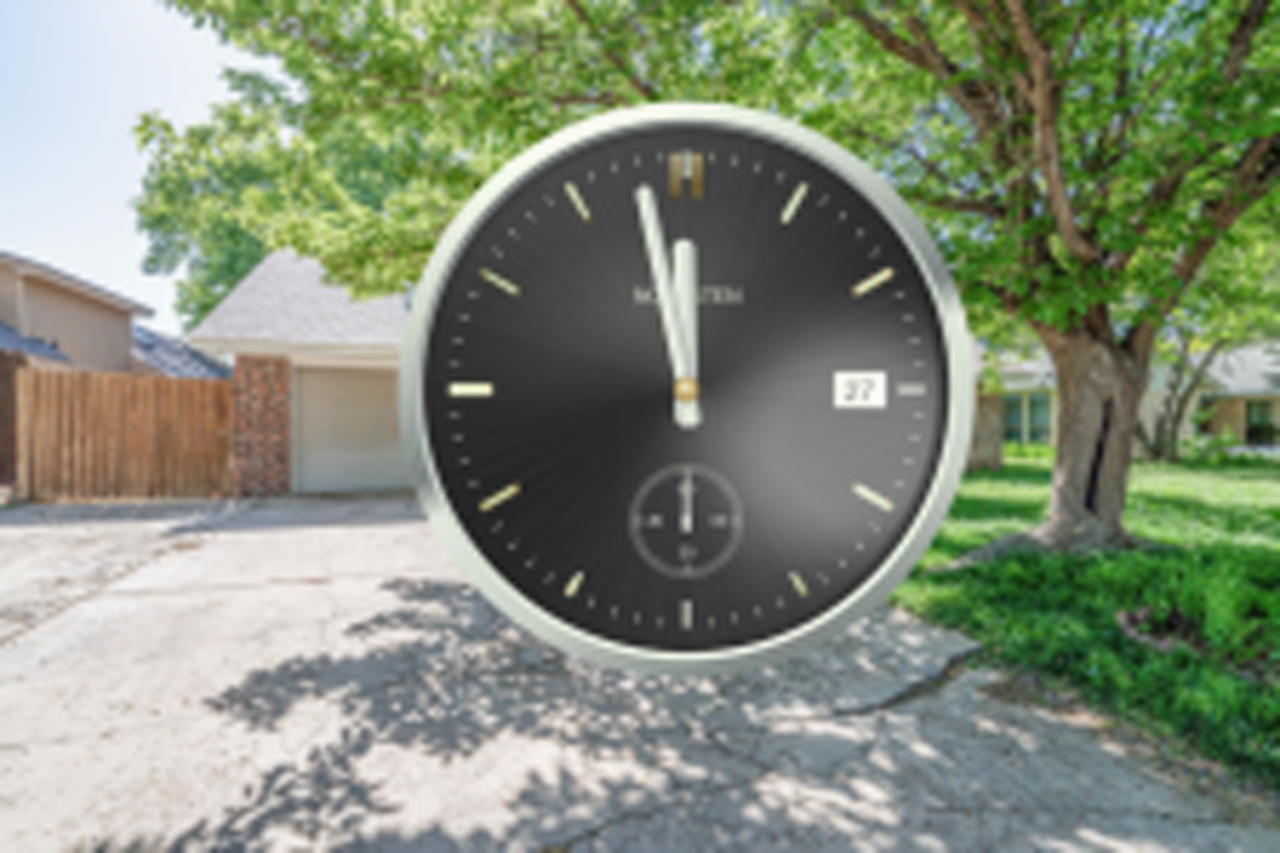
11:58
